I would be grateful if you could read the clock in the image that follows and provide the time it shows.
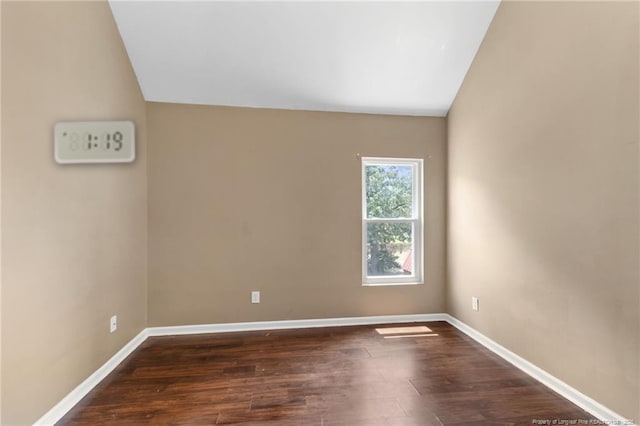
1:19
